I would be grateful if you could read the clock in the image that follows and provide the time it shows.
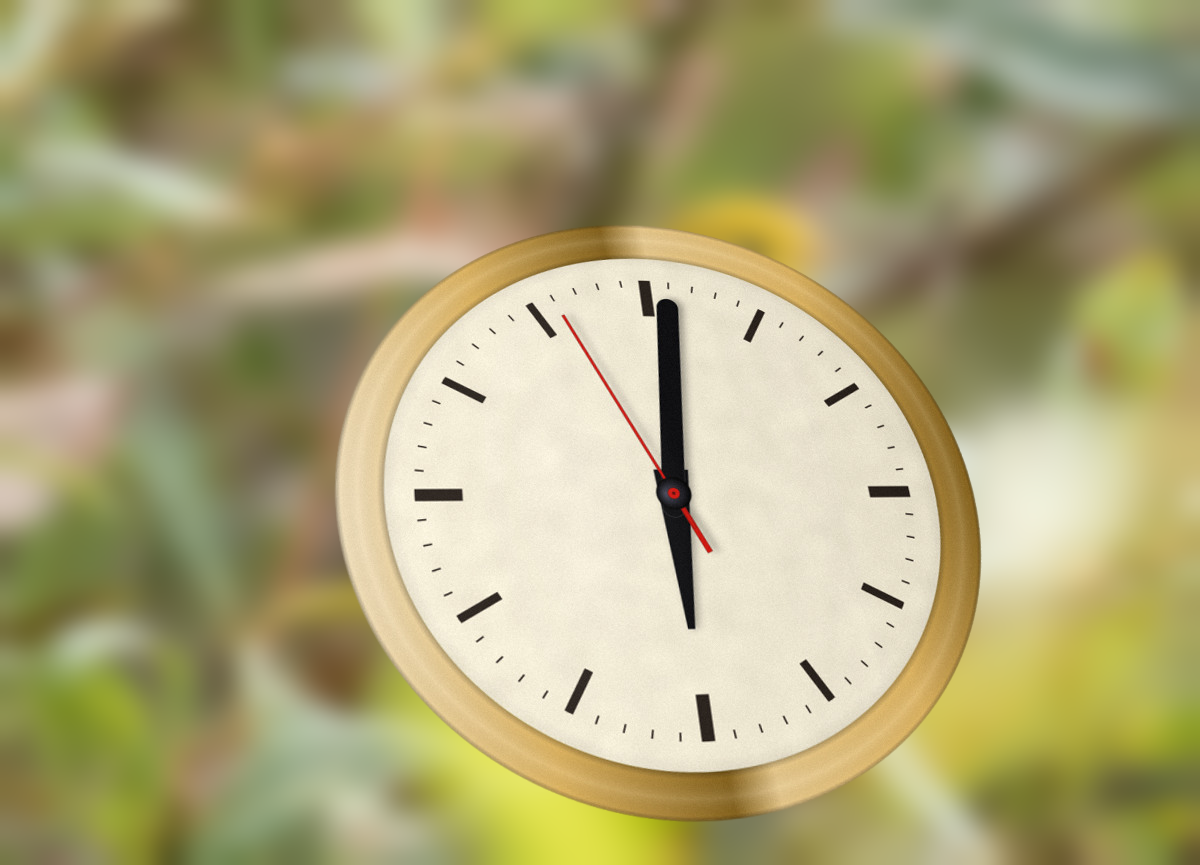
6:00:56
